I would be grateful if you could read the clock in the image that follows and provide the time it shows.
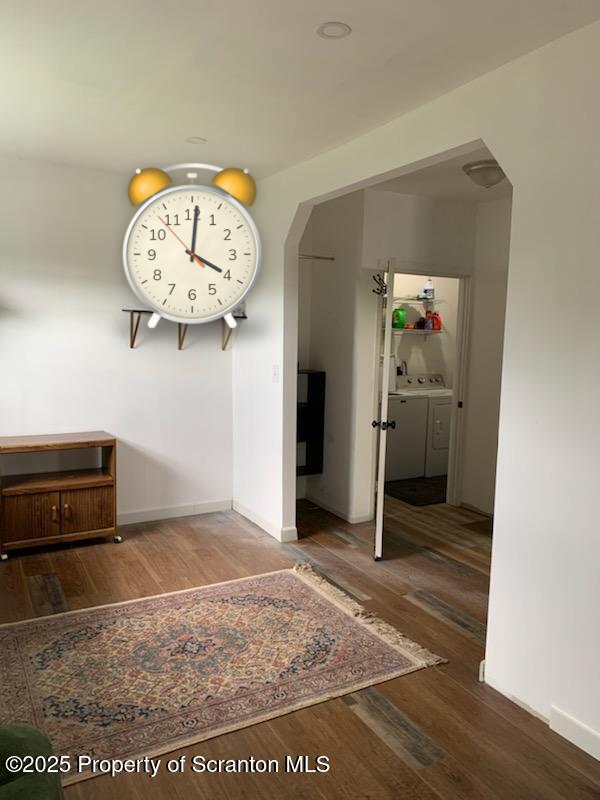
4:00:53
